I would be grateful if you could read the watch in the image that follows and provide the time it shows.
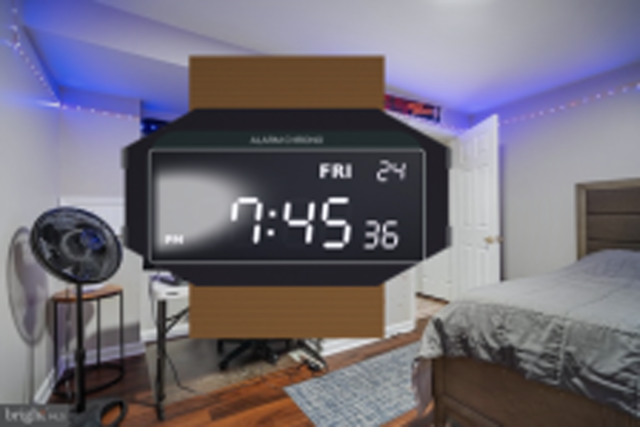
7:45:36
